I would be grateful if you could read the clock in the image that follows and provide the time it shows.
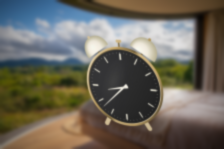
8:38
